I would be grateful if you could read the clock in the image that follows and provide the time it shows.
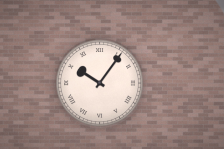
10:06
